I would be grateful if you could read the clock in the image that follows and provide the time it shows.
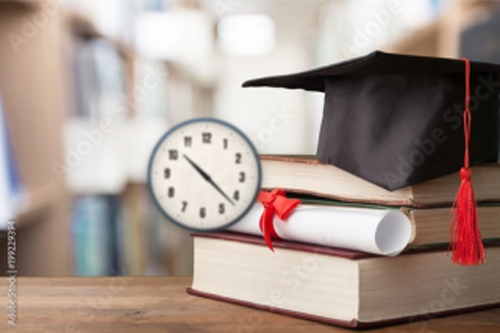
10:22
